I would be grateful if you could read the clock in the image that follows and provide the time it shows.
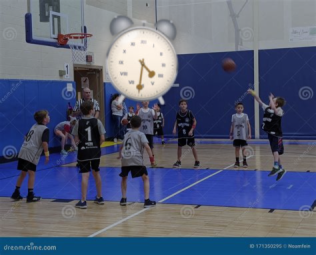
4:31
